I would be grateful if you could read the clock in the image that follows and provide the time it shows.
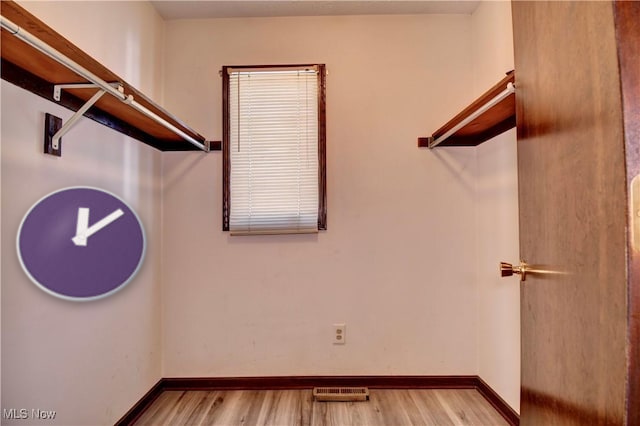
12:09
